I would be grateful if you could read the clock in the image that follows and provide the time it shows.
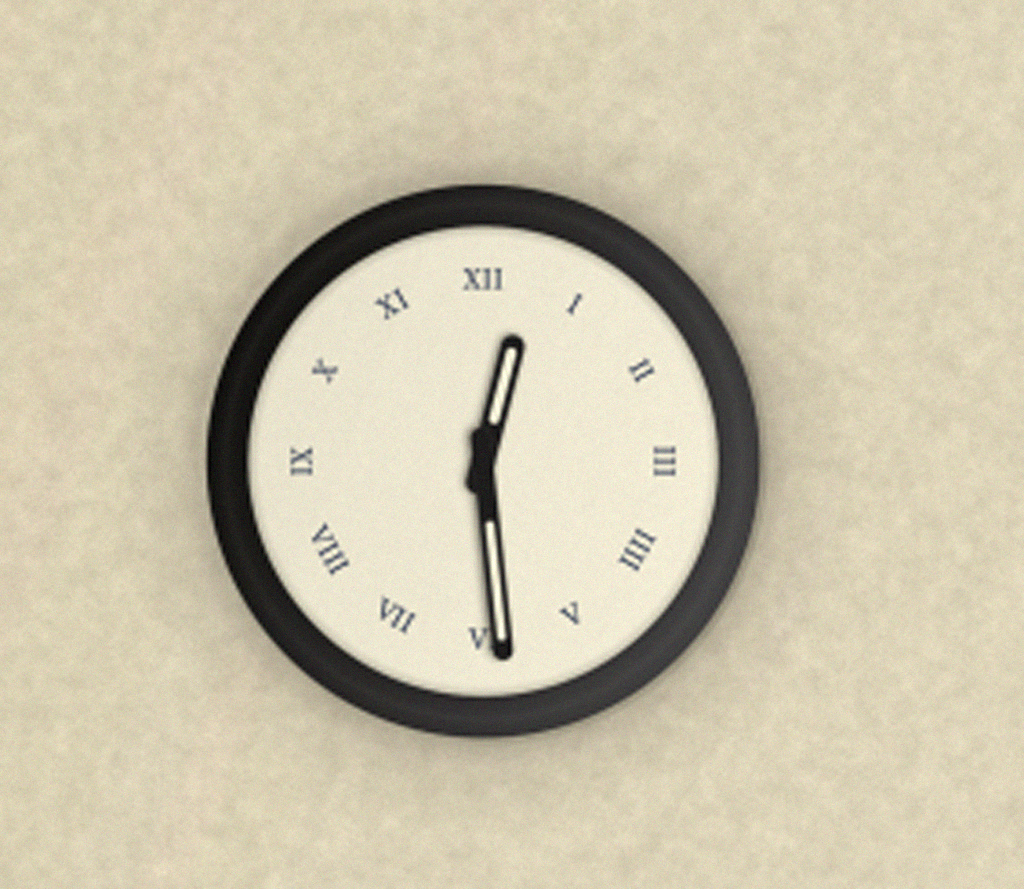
12:29
